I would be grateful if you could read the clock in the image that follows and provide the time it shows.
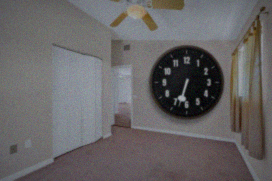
6:33
